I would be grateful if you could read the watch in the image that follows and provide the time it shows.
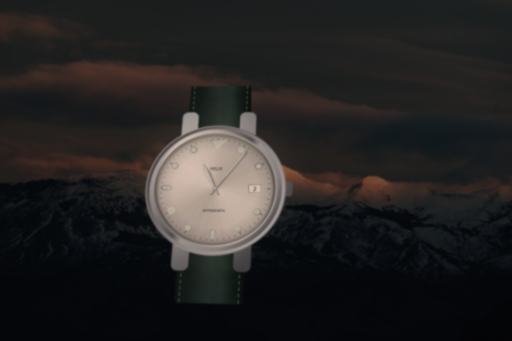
11:06
